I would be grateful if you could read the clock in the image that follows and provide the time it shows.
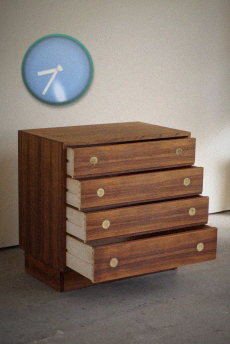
8:35
